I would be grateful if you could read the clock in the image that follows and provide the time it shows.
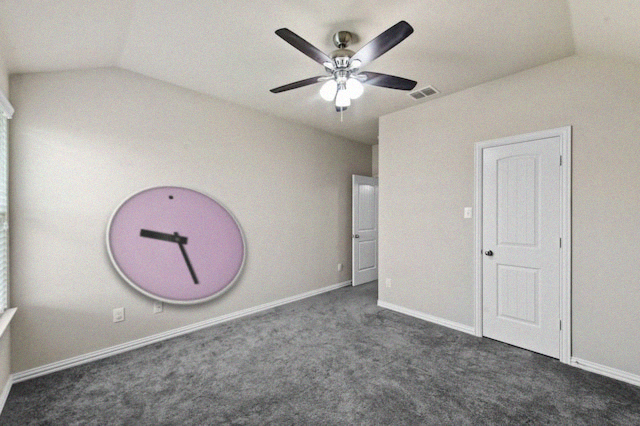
9:28
